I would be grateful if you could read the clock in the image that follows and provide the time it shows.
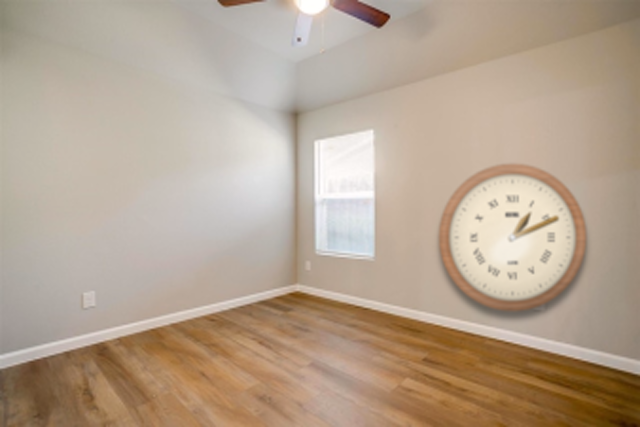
1:11
